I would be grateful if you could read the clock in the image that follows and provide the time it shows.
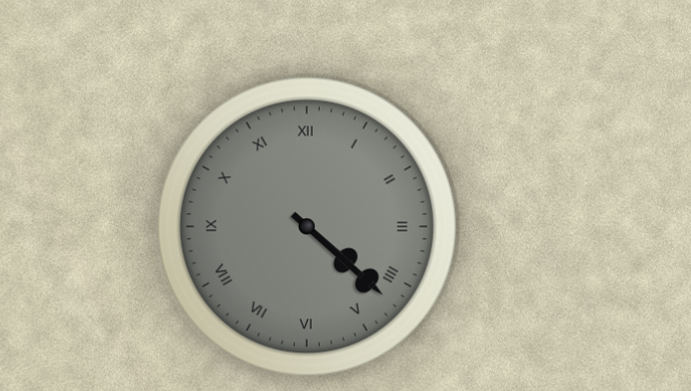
4:22
